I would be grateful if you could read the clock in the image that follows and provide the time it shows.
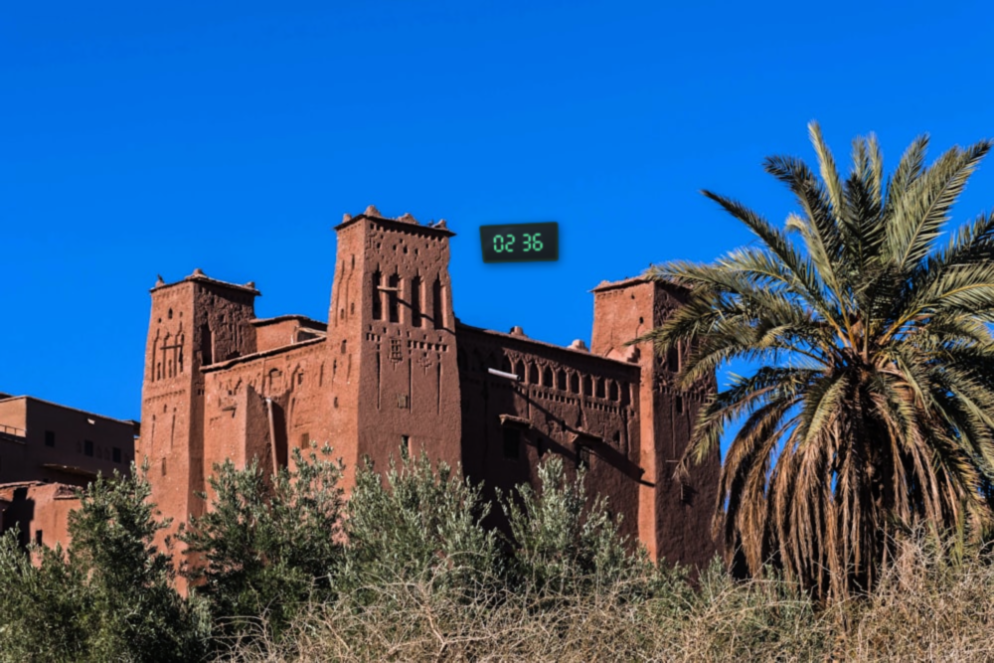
2:36
